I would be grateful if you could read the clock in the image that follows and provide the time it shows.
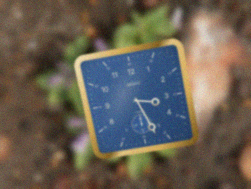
3:27
